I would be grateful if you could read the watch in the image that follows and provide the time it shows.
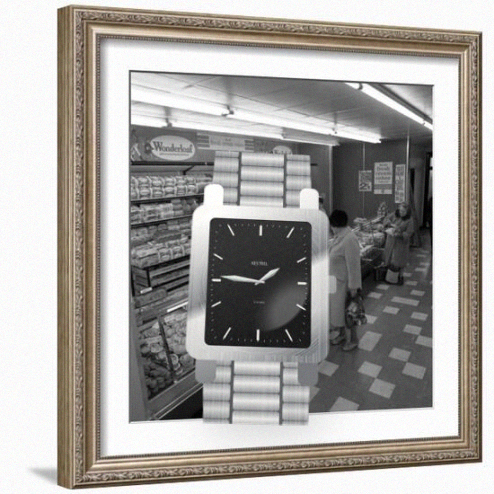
1:46
